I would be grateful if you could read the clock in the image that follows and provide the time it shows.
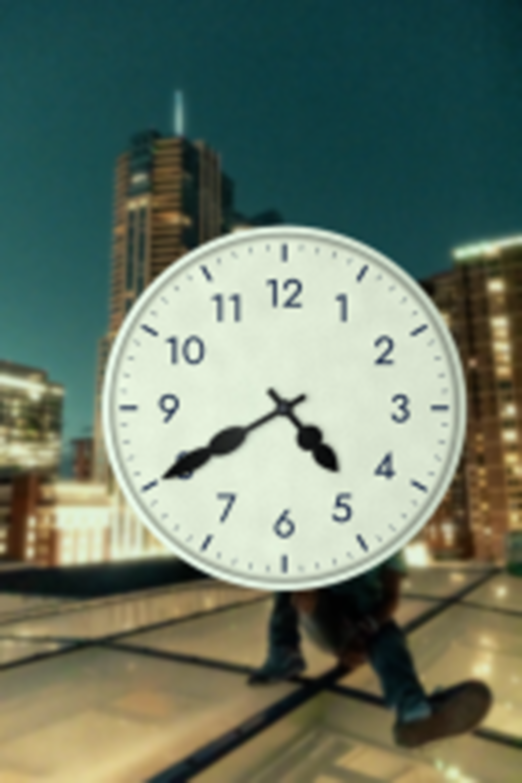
4:40
